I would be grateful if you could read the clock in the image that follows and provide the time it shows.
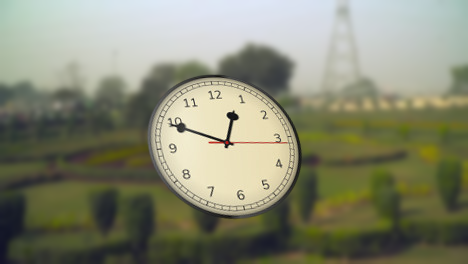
12:49:16
